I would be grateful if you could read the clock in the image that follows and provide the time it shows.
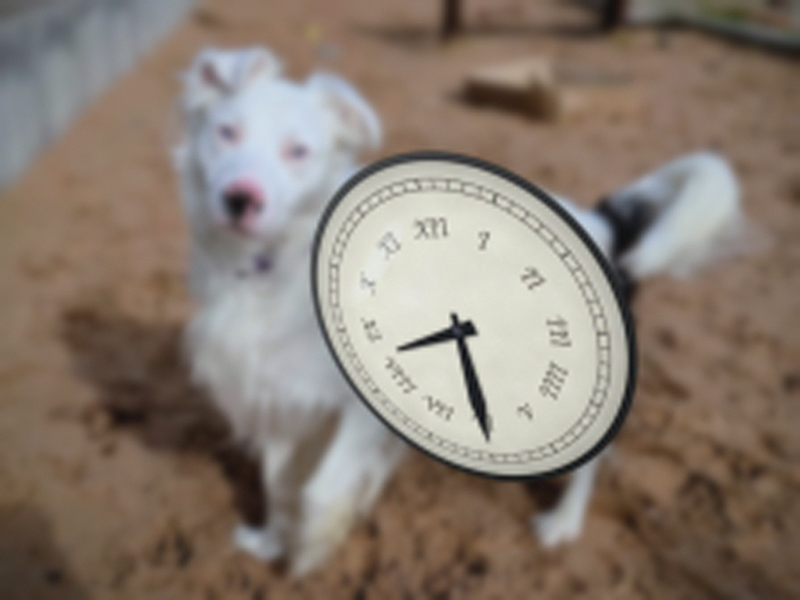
8:30
